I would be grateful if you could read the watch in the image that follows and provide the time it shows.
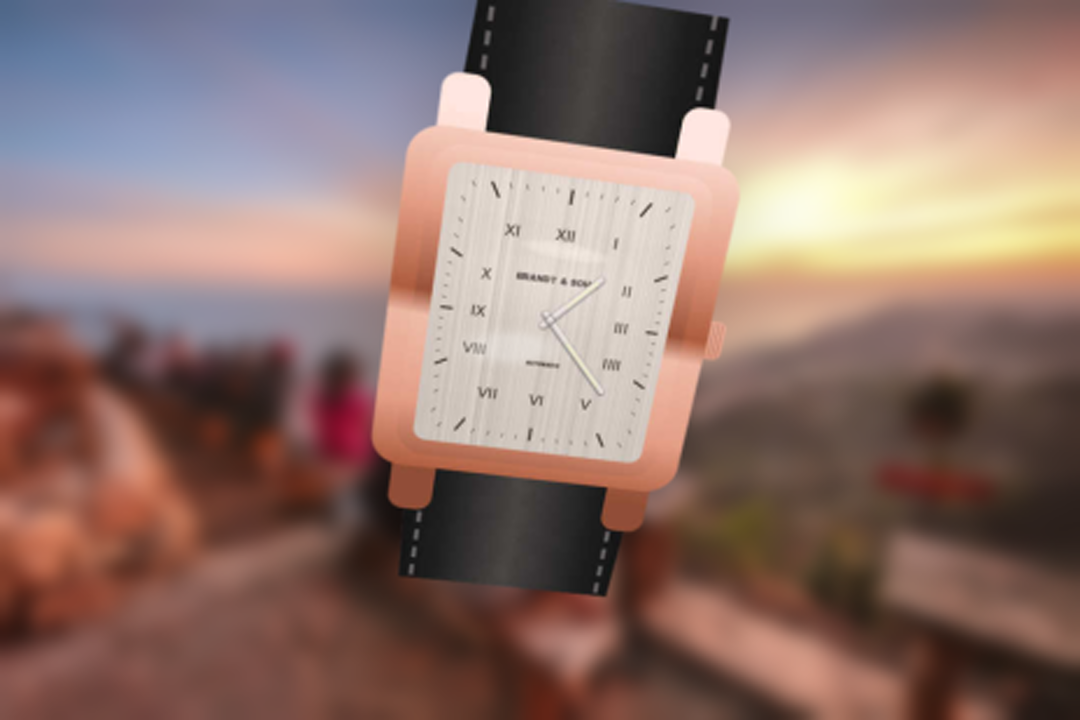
1:23
